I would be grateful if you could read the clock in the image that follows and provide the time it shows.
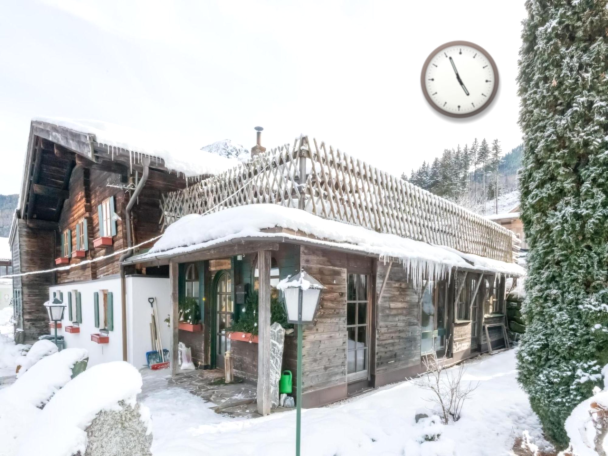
4:56
